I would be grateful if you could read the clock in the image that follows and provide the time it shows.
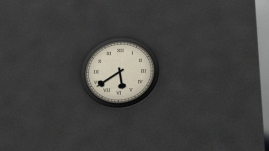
5:39
